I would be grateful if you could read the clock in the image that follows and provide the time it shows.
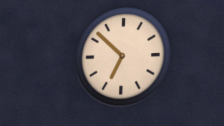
6:52
